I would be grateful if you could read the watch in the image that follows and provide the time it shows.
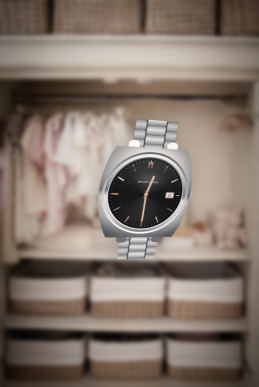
12:30
